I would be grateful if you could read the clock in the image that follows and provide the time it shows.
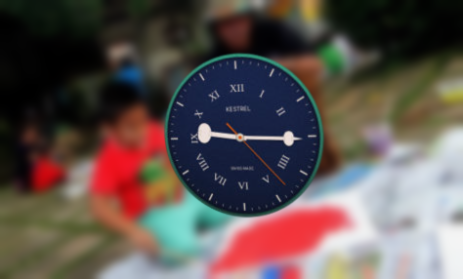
9:15:23
